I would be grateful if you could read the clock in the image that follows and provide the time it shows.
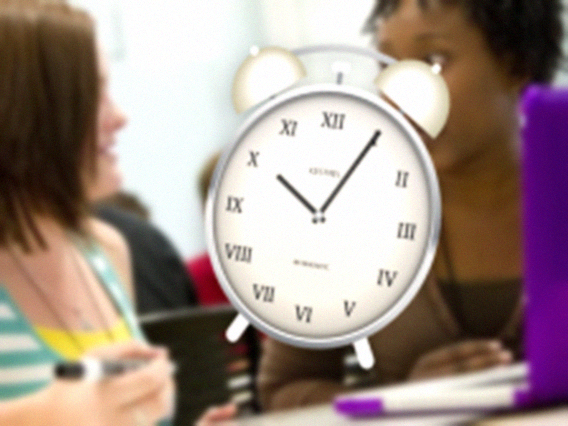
10:05
